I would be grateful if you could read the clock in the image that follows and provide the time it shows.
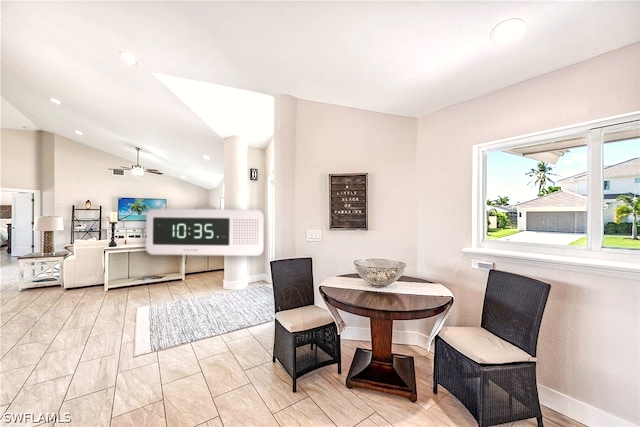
10:35
